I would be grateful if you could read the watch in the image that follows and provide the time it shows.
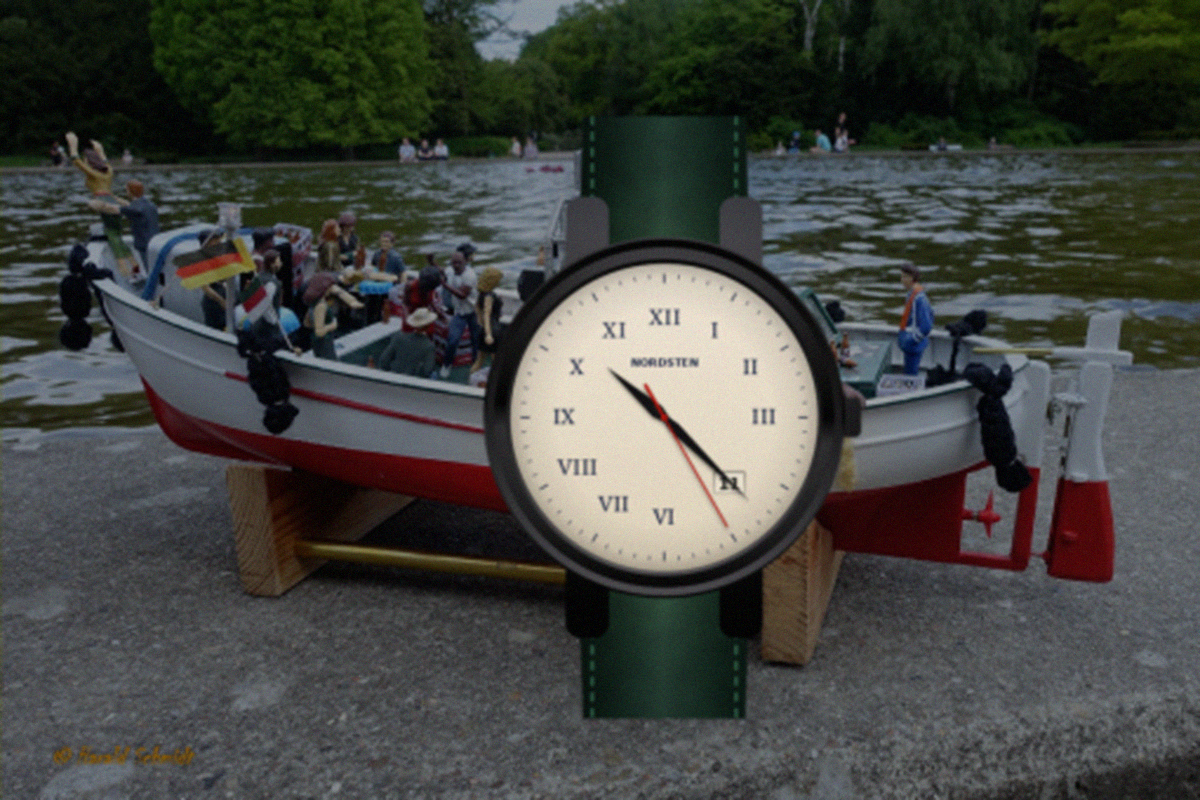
10:22:25
